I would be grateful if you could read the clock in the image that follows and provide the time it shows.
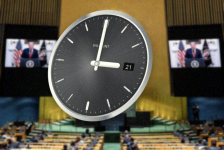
3:00
